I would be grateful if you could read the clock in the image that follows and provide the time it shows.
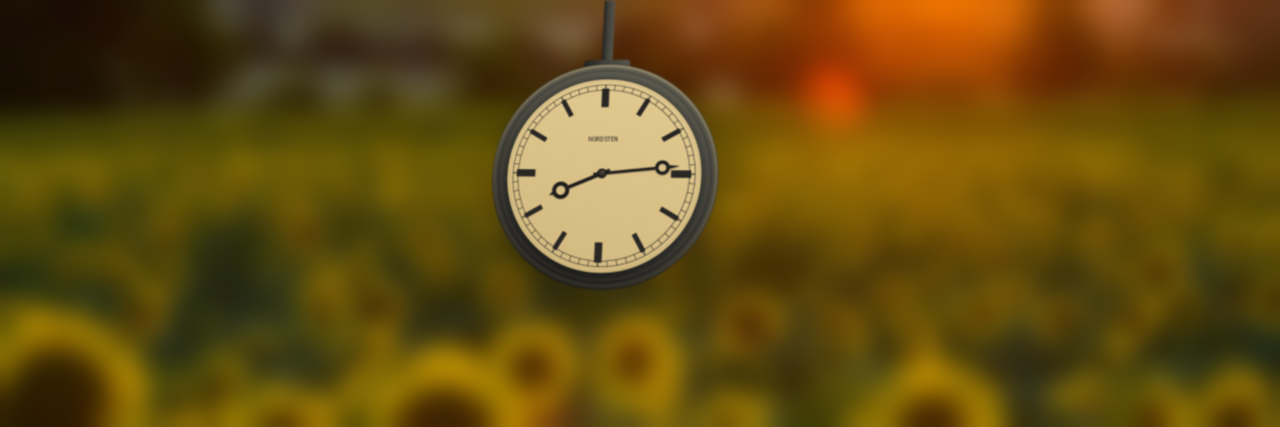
8:14
